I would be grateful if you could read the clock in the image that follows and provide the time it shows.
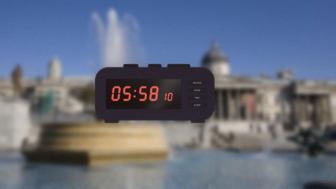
5:58:10
